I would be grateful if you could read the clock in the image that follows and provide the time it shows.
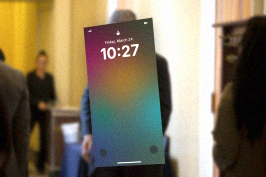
10:27
